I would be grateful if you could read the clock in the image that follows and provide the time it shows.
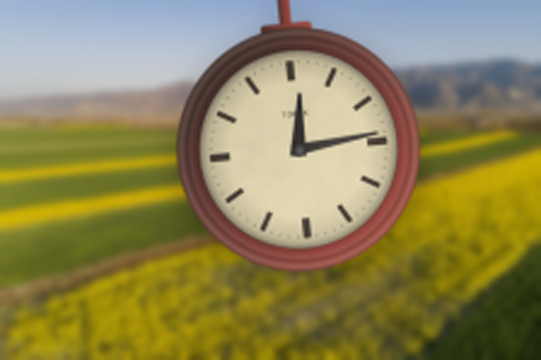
12:14
